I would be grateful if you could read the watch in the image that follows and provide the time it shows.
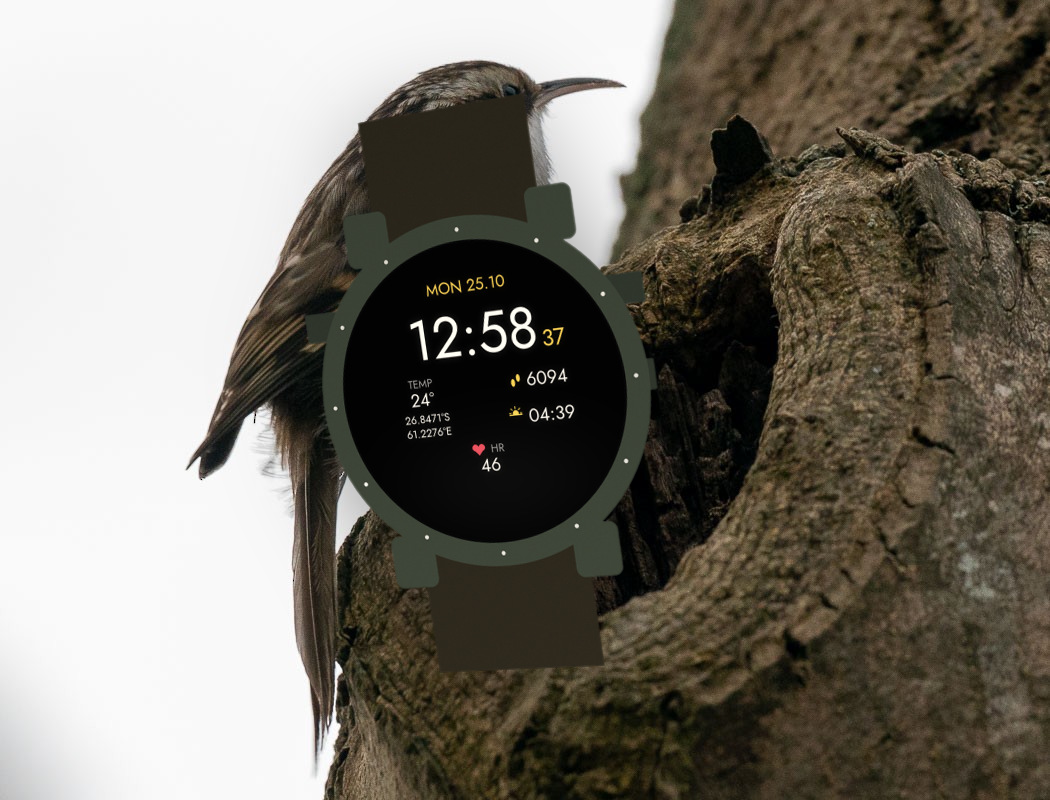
12:58:37
